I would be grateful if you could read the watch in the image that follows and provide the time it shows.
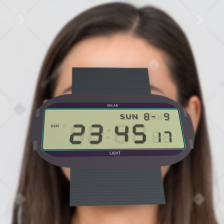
23:45:17
